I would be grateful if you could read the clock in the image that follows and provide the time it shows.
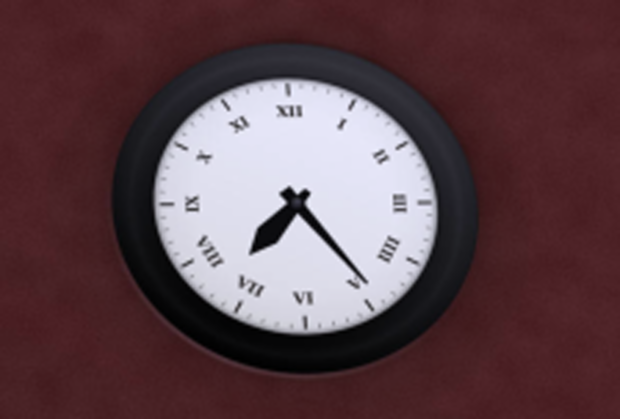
7:24
